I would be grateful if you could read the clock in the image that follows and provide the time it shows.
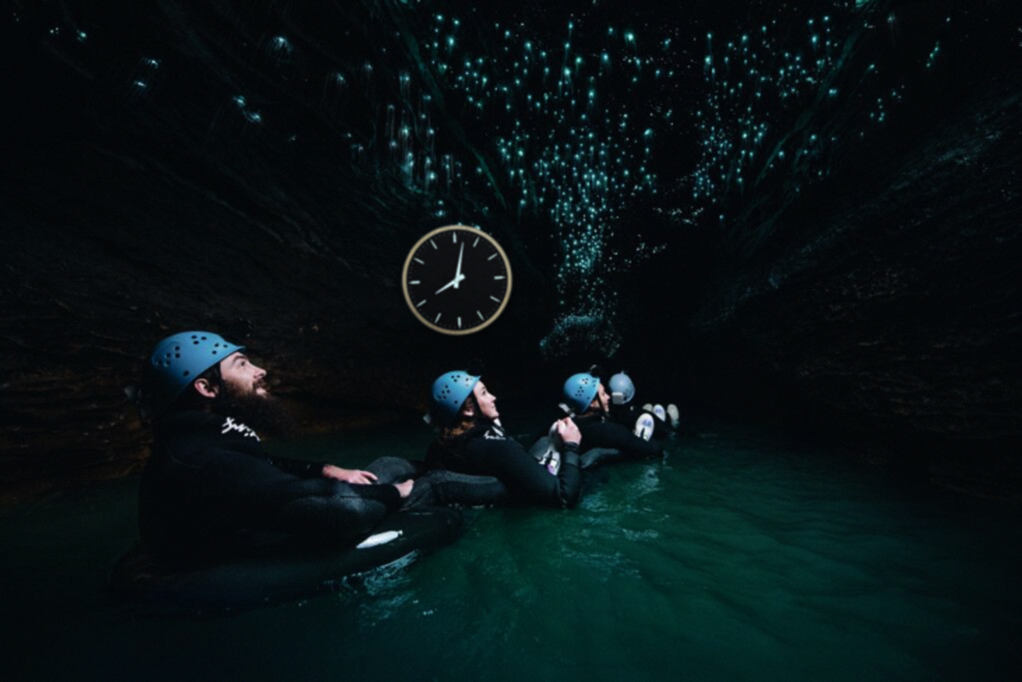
8:02
